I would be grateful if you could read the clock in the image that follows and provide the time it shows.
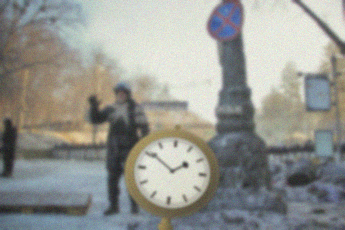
1:51
